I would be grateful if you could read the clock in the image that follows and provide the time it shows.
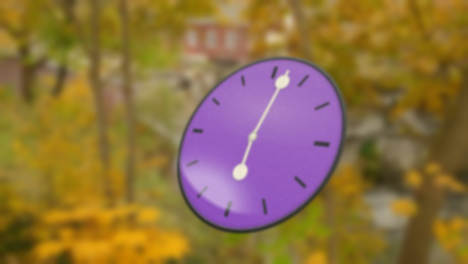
6:02
